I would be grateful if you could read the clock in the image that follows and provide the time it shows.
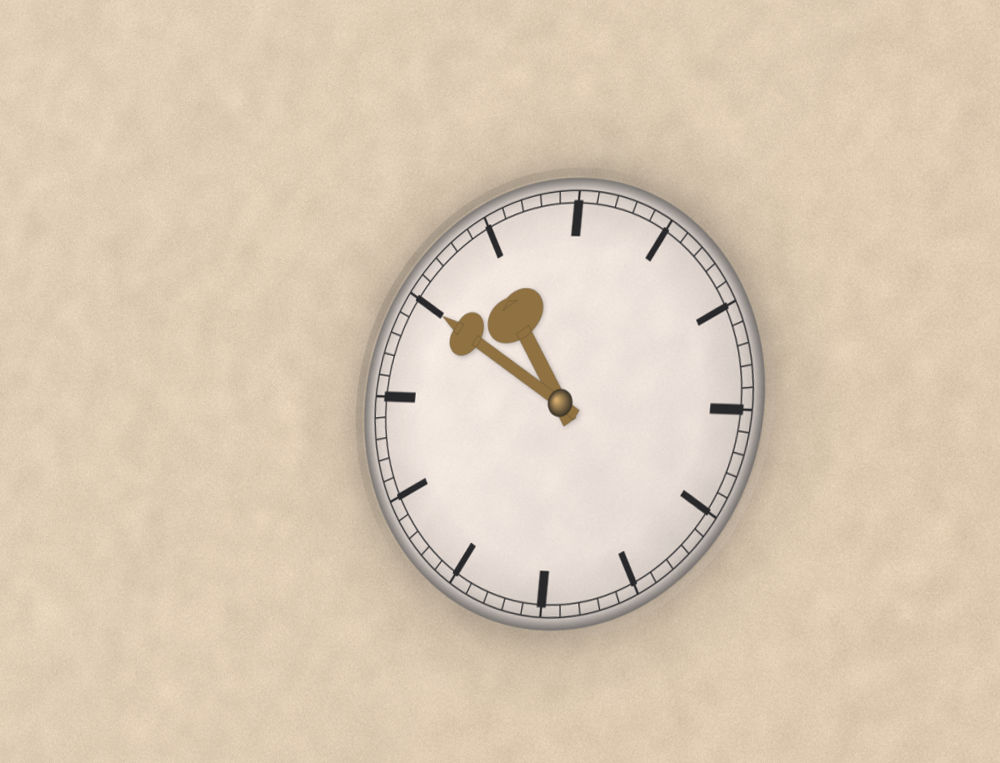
10:50
